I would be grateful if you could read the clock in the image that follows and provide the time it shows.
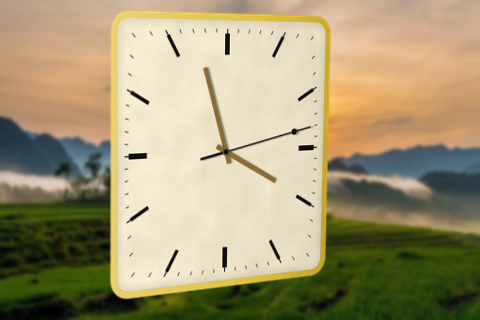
3:57:13
